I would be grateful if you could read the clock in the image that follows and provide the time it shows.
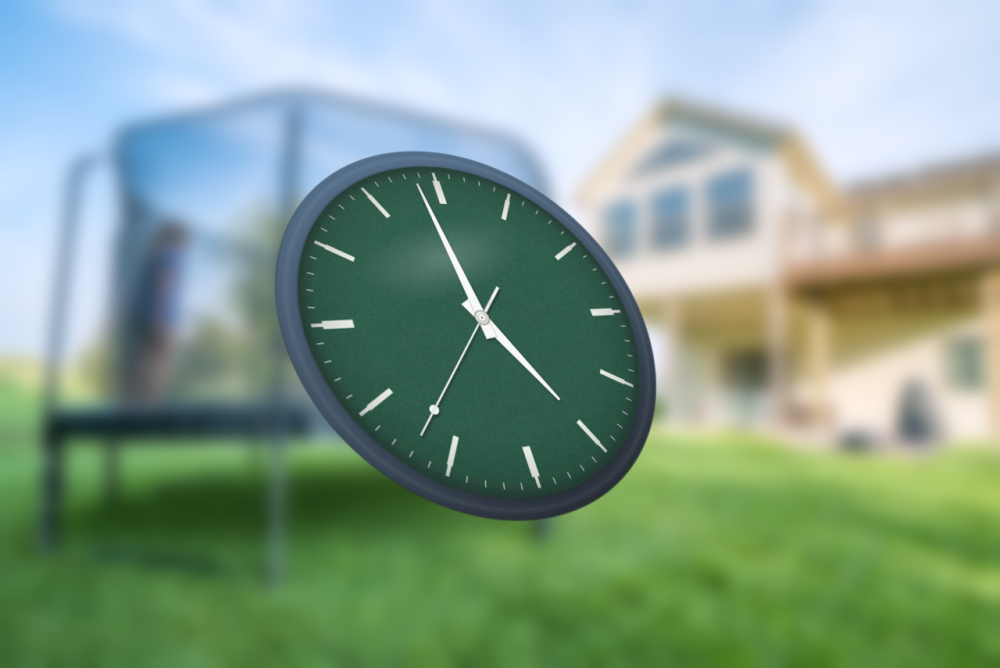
4:58:37
